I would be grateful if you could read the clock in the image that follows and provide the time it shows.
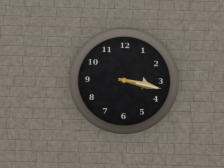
3:17
